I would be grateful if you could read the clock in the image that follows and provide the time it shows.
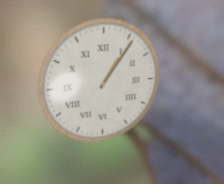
1:06
